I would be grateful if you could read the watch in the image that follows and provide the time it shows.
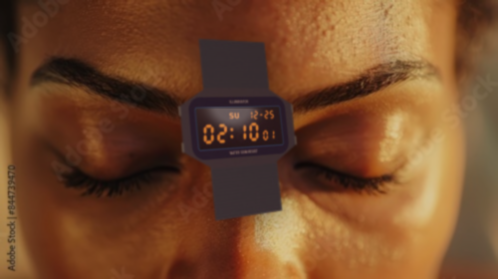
2:10
